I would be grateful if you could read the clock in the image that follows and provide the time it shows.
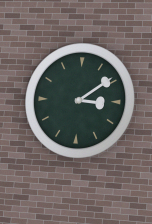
3:09
